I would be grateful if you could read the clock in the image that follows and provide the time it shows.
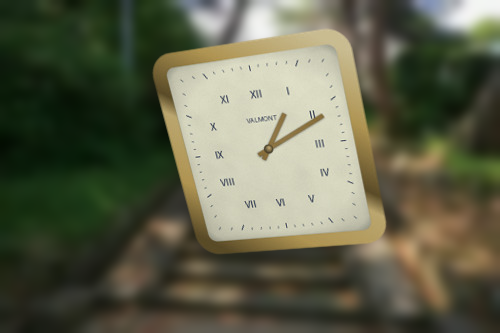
1:11
